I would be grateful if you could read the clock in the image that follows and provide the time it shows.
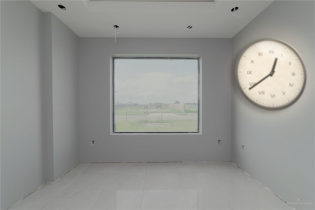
12:39
